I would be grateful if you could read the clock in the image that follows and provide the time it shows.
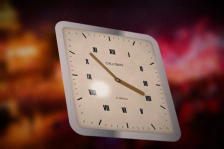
3:53
